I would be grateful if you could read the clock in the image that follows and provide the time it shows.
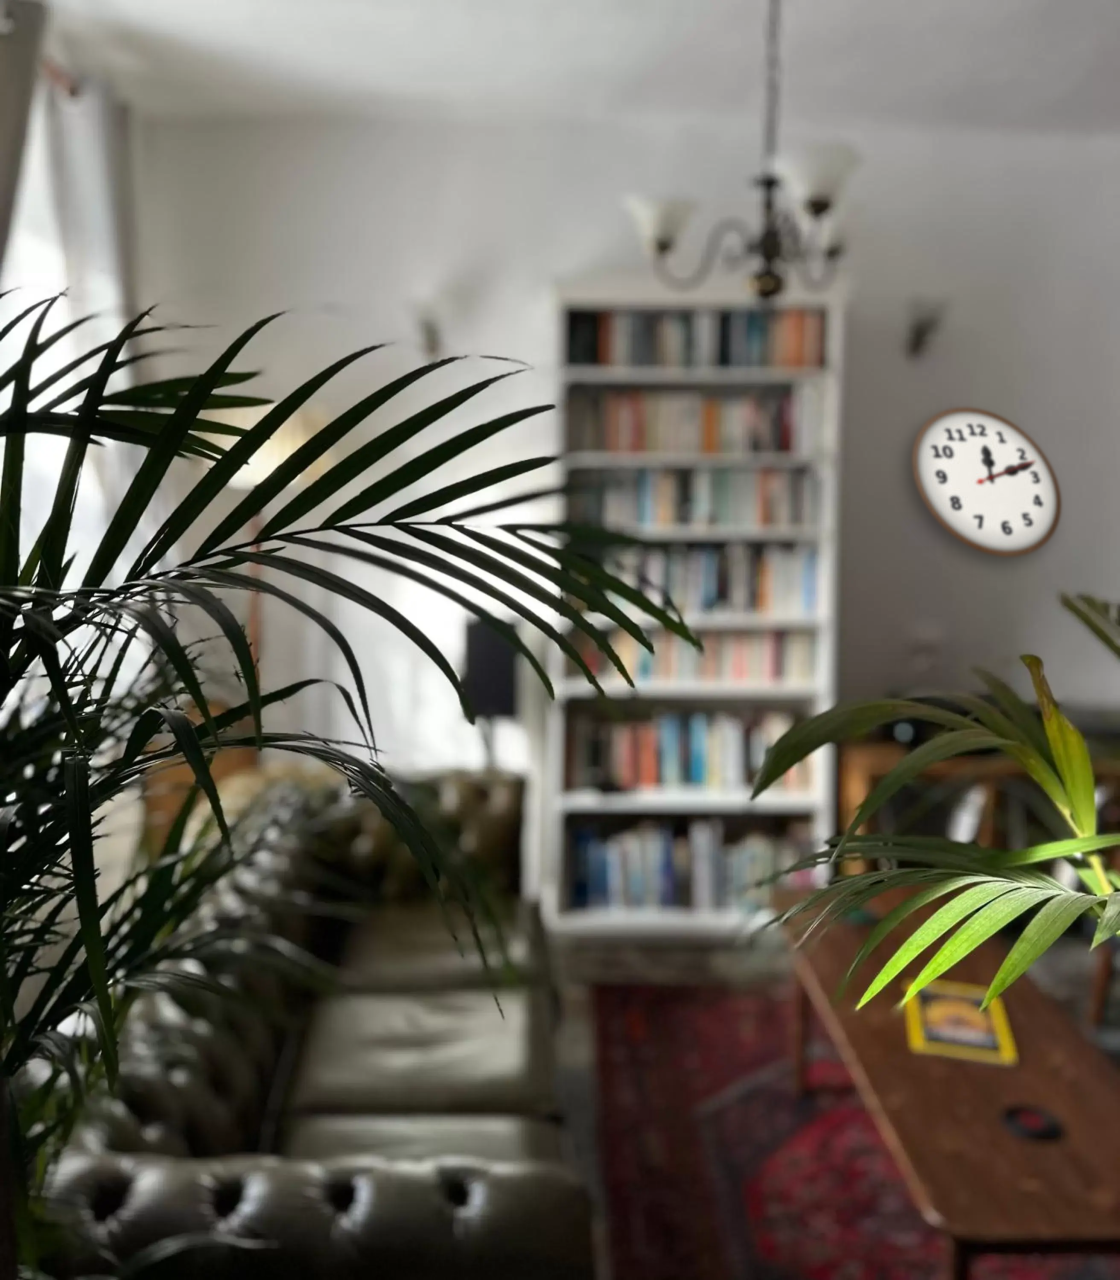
12:12:12
